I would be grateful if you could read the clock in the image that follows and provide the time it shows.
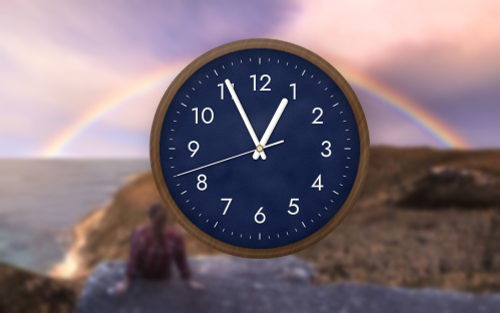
12:55:42
